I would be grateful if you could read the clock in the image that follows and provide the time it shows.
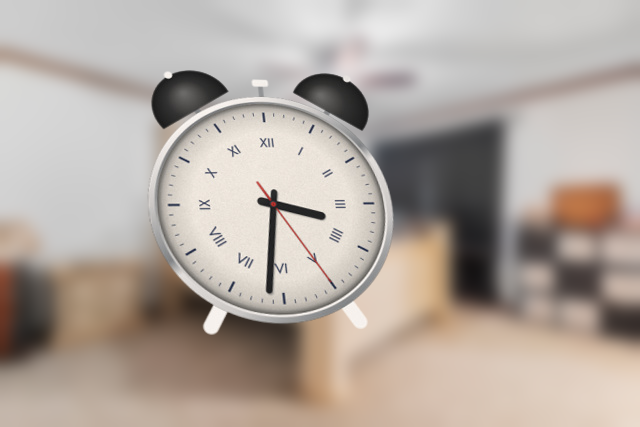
3:31:25
